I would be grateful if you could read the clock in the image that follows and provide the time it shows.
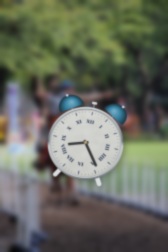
8:24
